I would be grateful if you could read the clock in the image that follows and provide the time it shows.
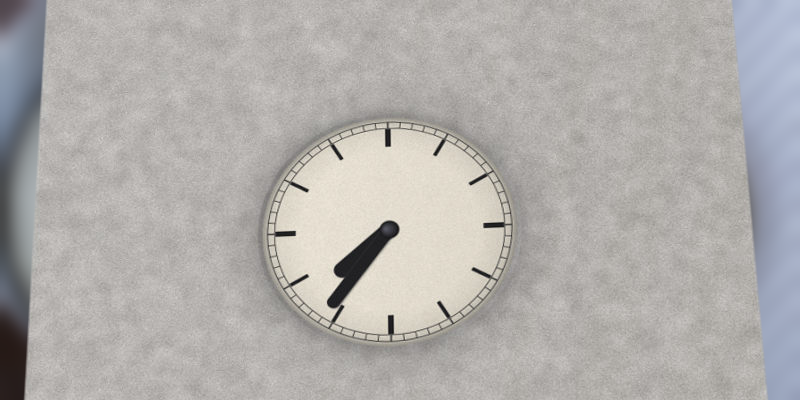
7:36
